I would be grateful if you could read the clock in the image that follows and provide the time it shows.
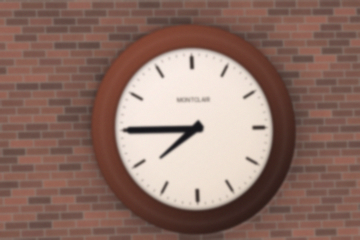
7:45
